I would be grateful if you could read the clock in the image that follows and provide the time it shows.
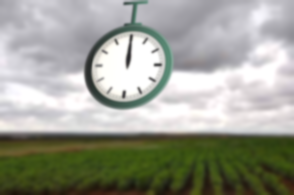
12:00
